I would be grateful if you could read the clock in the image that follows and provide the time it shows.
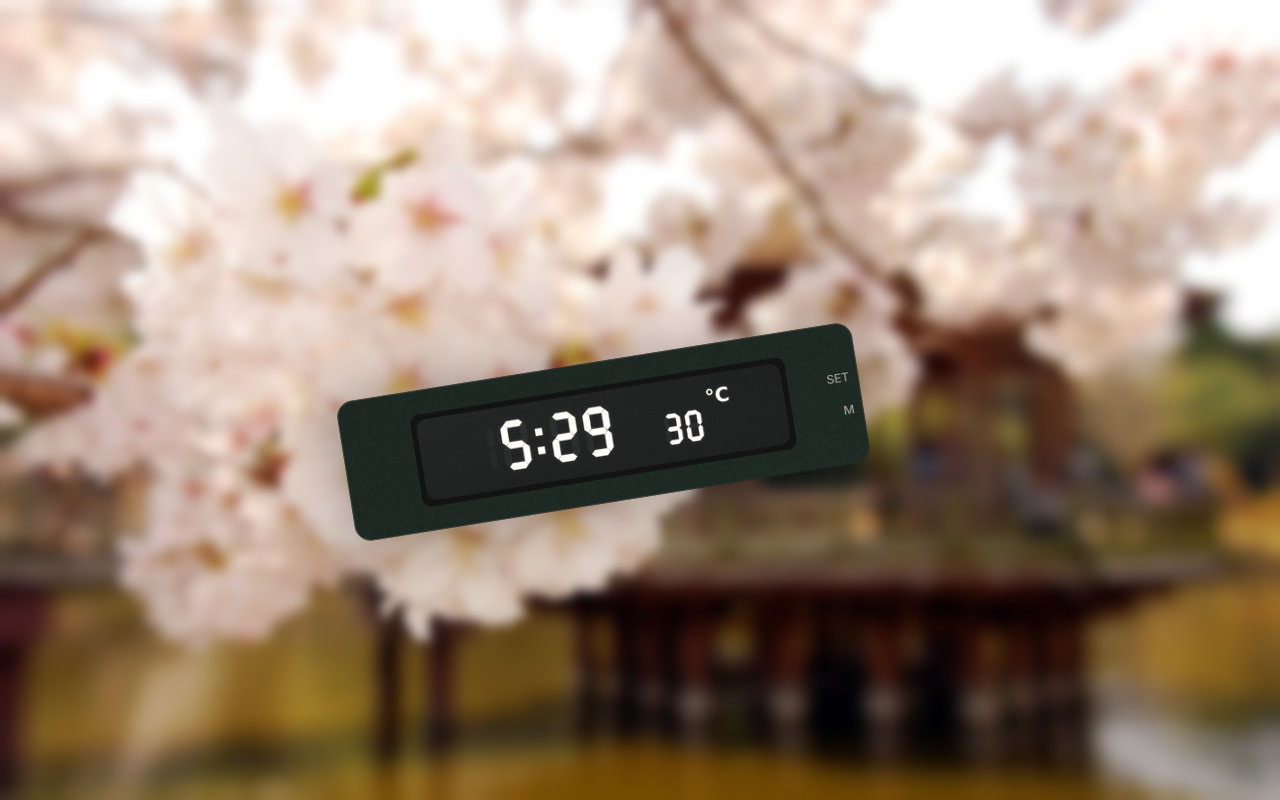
5:29
